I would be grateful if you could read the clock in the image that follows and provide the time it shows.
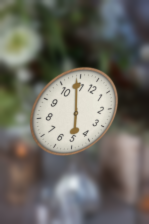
4:54
